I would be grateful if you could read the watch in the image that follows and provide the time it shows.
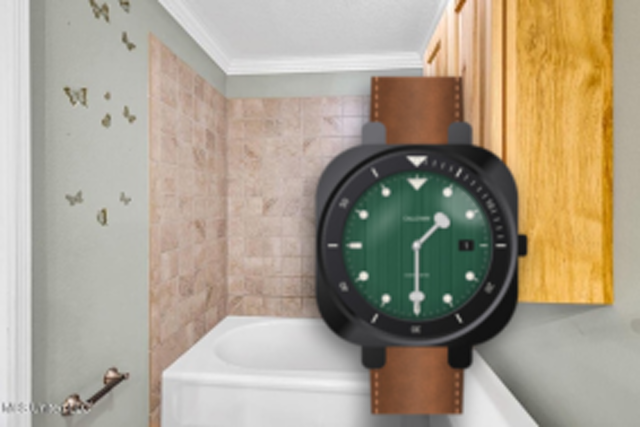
1:30
